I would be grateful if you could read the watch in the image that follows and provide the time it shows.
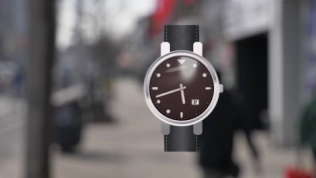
5:42
